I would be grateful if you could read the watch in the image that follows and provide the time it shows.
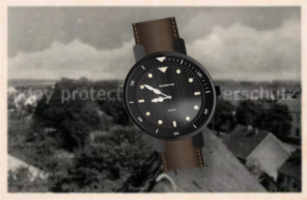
8:51
